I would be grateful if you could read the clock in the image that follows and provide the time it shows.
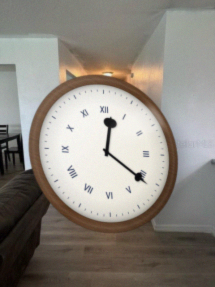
12:21
